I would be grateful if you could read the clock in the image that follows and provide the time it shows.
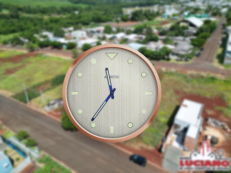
11:36
